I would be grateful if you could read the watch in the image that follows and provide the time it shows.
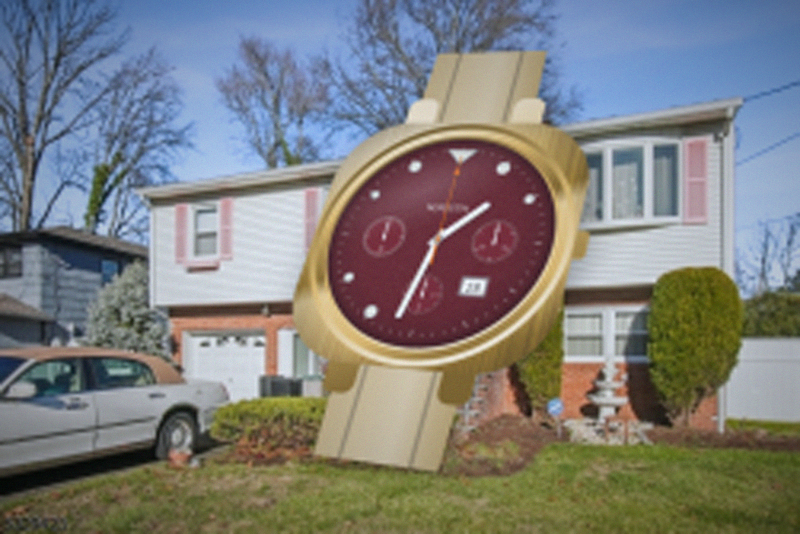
1:32
